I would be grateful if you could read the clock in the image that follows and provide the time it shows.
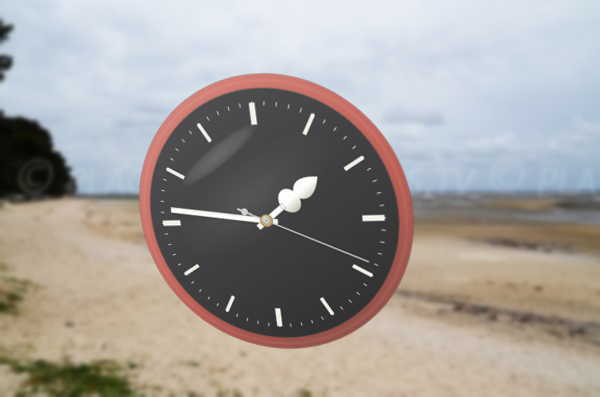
1:46:19
